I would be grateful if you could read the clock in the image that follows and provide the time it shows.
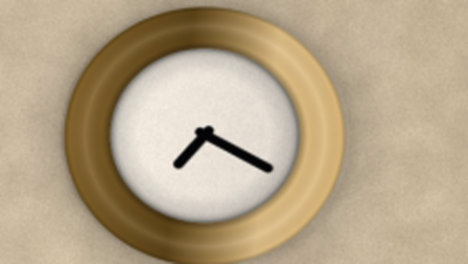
7:20
